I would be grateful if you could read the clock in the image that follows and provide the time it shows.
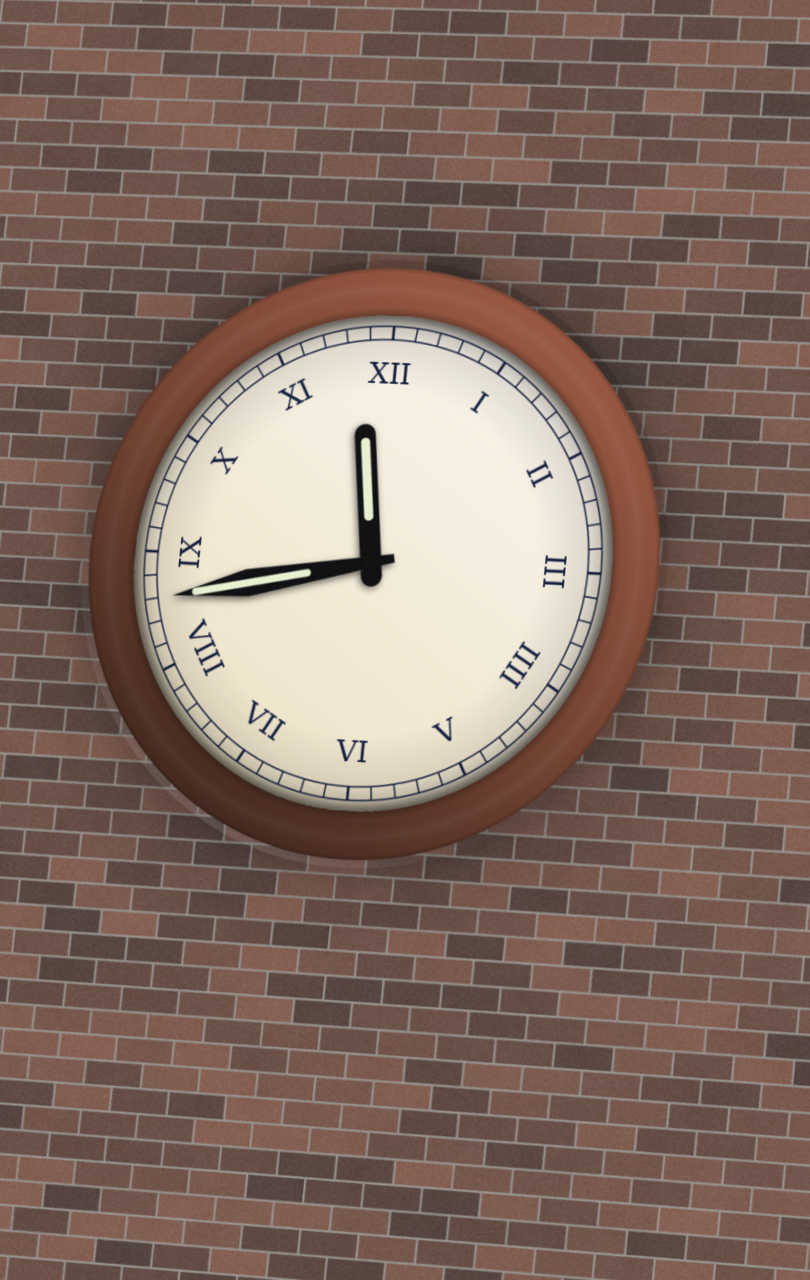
11:43
